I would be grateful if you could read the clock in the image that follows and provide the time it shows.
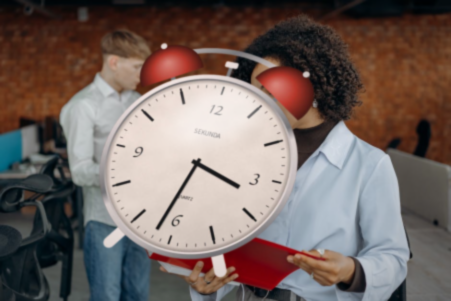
3:32
